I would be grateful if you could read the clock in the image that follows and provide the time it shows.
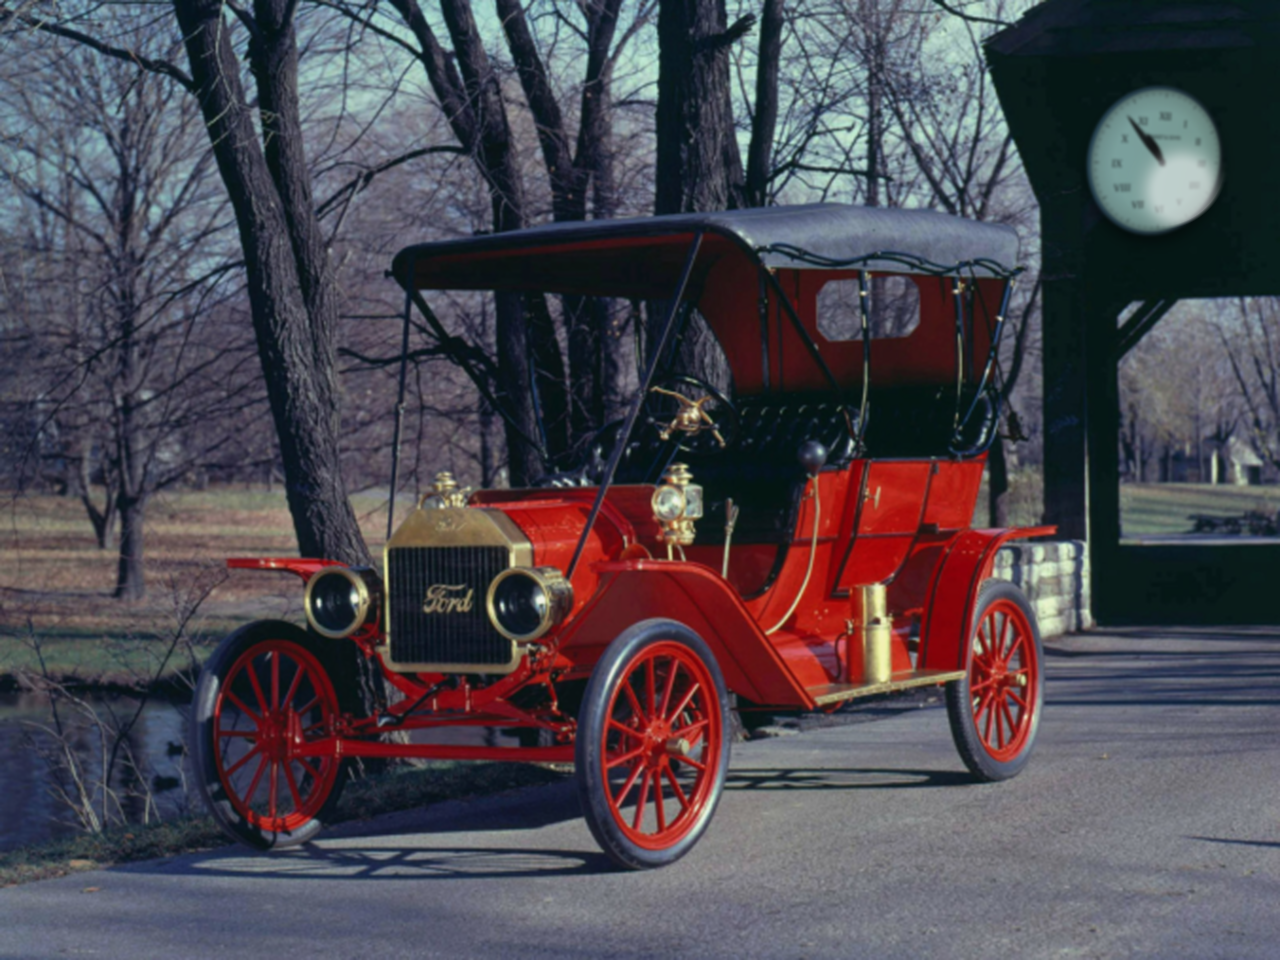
10:53
